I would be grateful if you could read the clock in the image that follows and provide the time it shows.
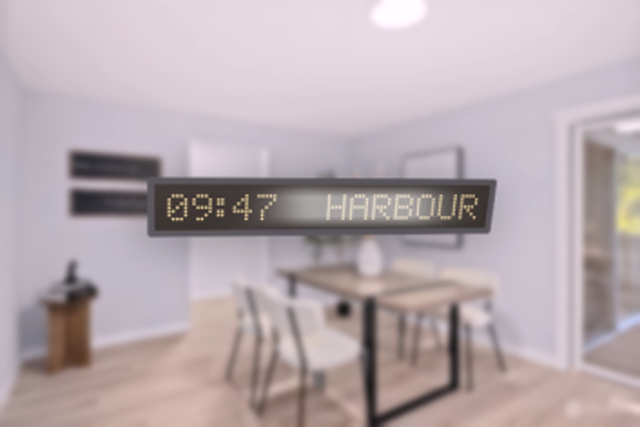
9:47
